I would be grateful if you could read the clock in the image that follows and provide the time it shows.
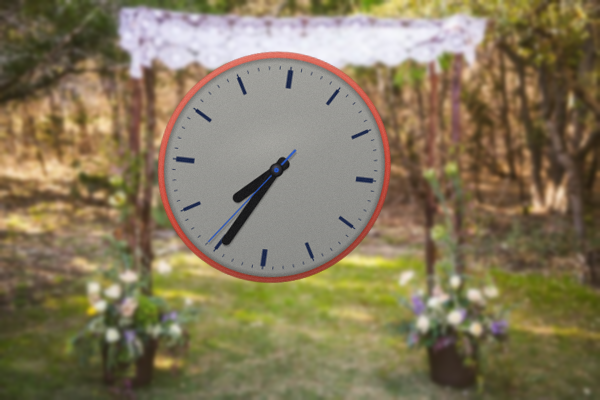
7:34:36
